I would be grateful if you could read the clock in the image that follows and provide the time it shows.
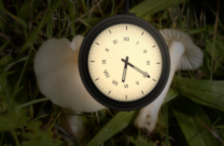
6:20
